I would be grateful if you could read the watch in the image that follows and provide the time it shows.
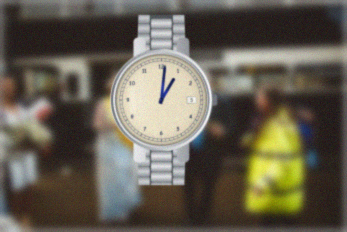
1:01
